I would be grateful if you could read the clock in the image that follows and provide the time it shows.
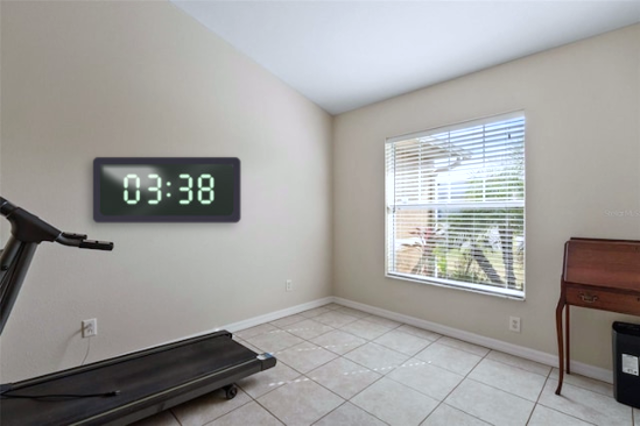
3:38
